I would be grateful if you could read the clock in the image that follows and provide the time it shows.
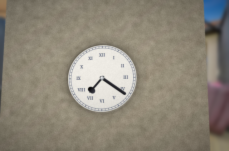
7:21
